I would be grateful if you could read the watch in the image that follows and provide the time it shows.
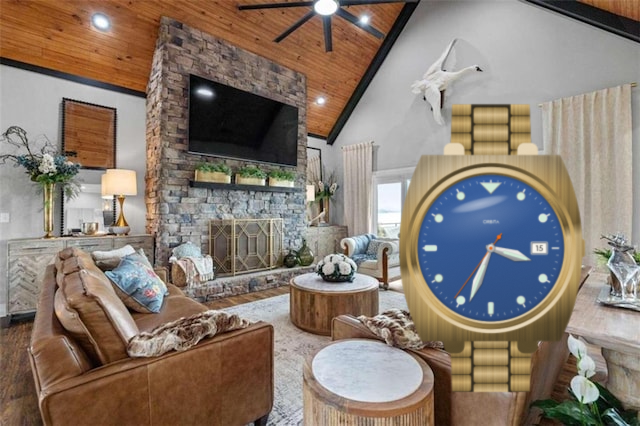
3:33:36
